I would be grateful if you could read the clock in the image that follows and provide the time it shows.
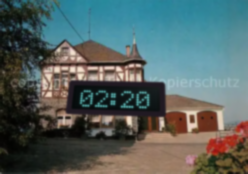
2:20
